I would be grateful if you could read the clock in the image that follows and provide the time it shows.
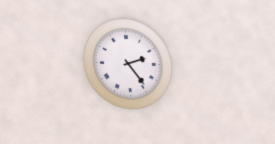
2:24
